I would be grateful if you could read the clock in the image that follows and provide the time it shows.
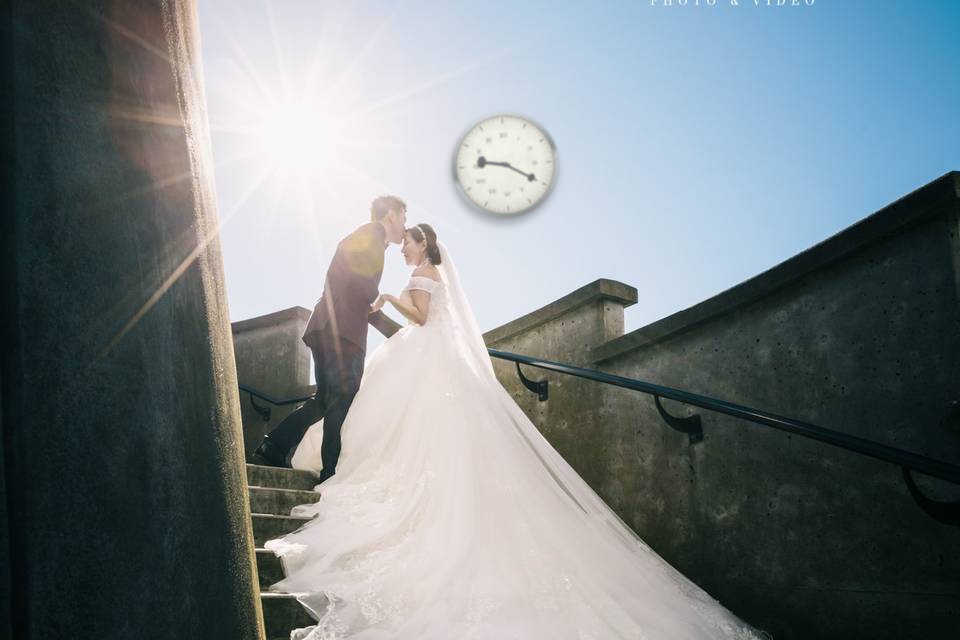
9:20
